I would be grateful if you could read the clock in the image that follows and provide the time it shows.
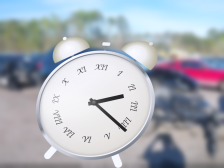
2:21
